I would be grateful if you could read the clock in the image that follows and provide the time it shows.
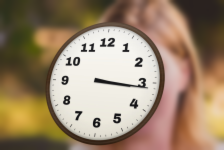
3:16
